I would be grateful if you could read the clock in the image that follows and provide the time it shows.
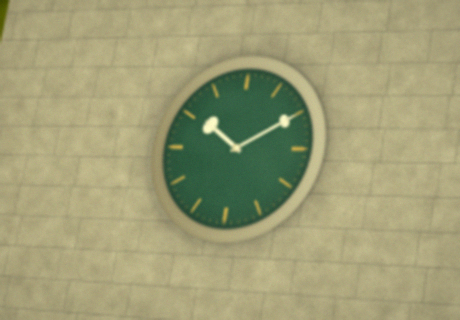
10:10
